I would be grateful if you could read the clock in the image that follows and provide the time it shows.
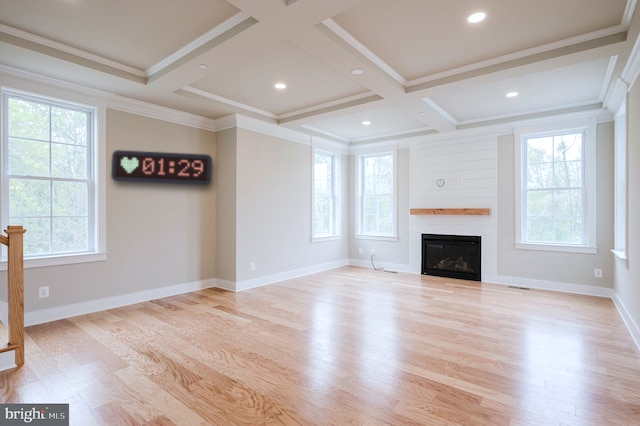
1:29
